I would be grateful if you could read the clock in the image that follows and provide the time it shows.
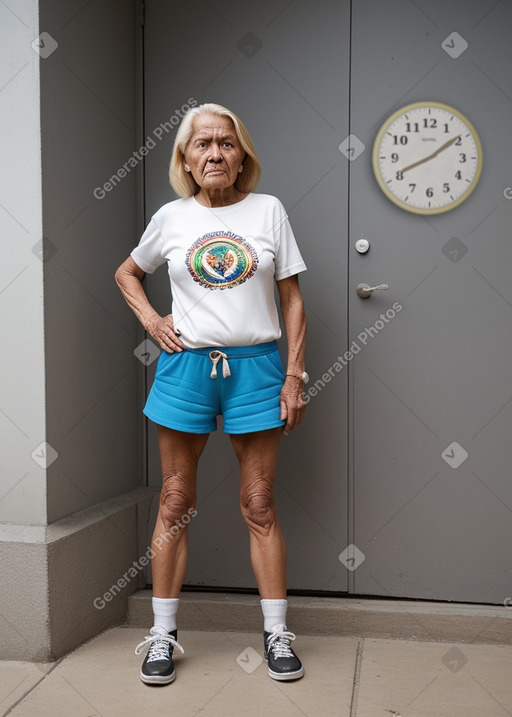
8:09
